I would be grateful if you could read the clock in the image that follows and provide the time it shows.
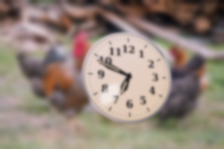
6:49
